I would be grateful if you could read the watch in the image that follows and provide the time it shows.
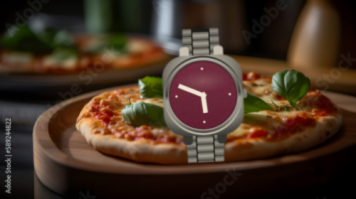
5:49
